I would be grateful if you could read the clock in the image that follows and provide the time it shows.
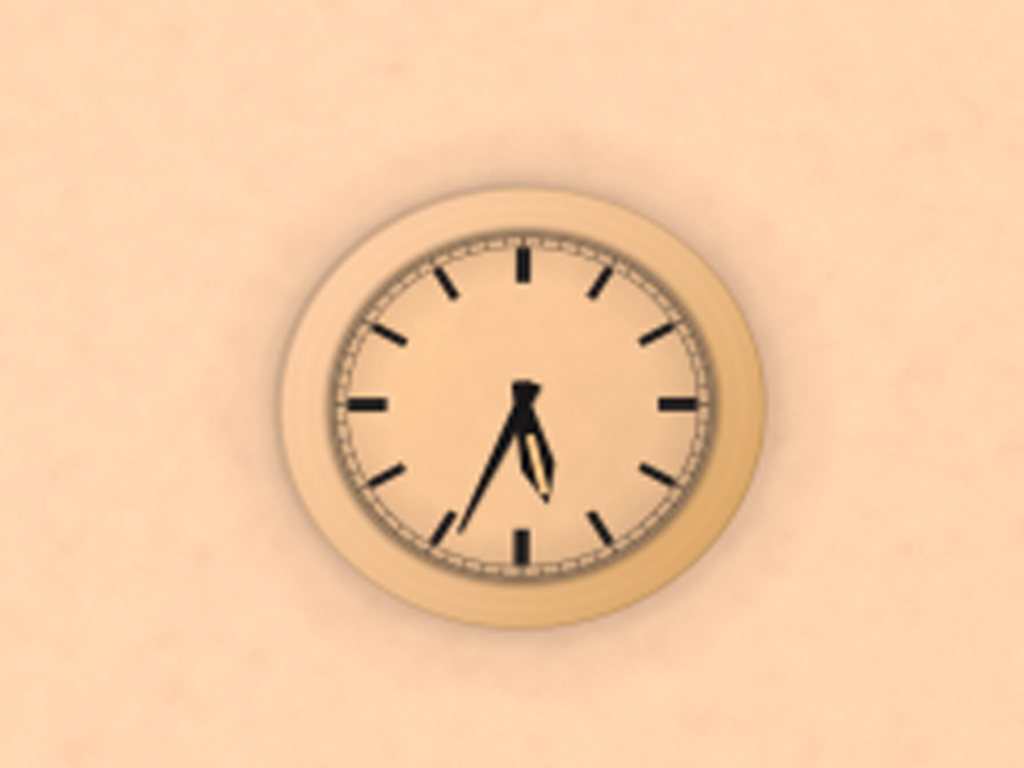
5:34
